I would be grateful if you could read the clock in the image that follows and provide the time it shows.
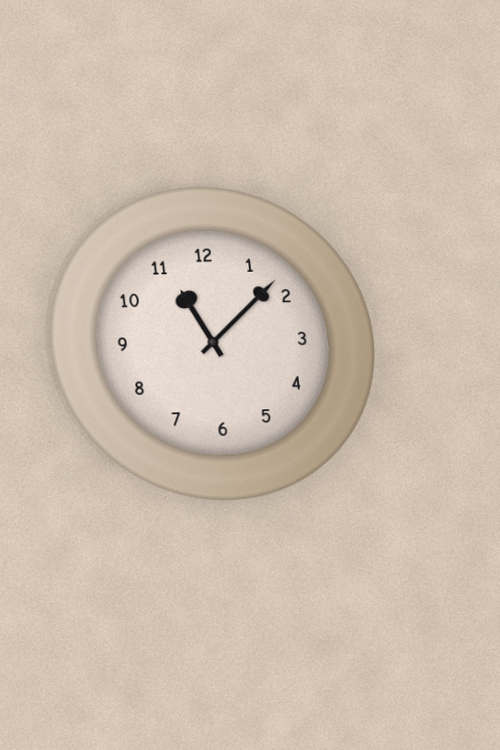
11:08
